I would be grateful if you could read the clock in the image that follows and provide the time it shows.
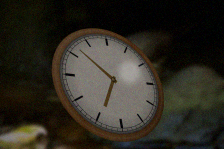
6:52
